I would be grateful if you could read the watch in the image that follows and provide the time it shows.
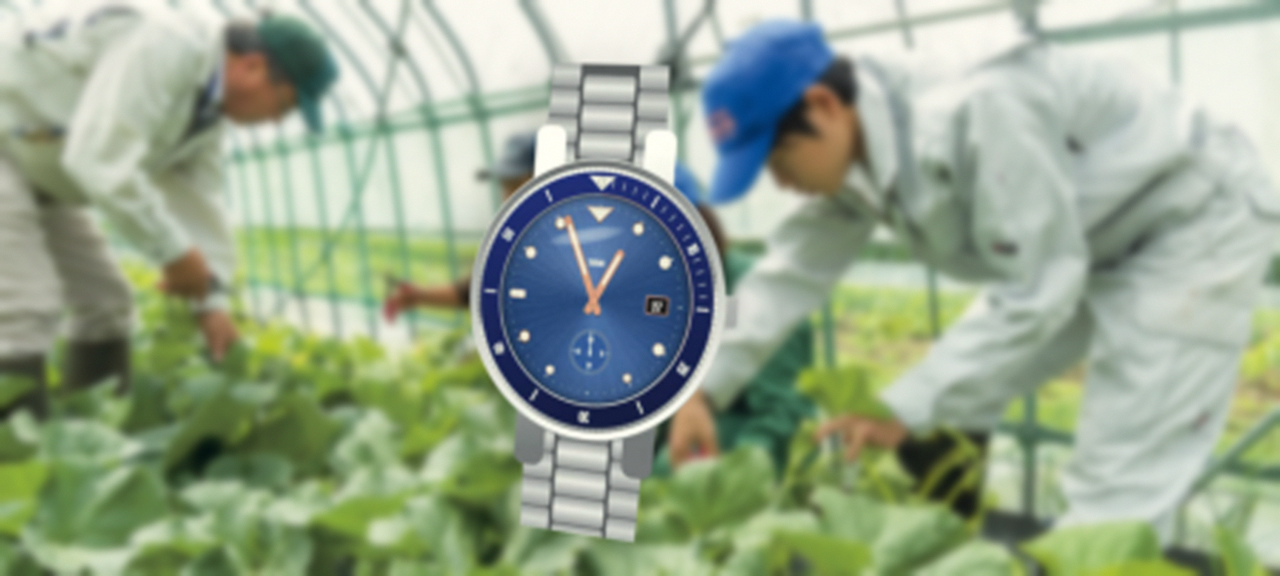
12:56
